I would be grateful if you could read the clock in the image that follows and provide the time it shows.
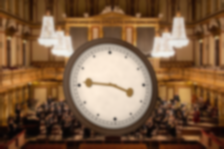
3:46
